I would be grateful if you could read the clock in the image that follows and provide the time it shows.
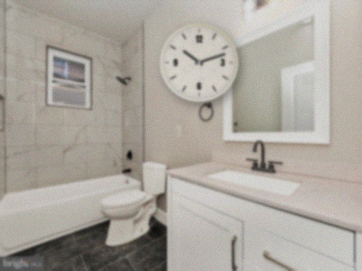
10:12
